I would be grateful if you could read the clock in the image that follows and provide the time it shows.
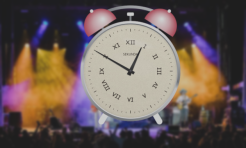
12:50
